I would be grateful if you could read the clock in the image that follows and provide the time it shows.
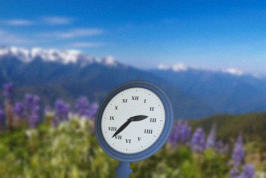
2:37
